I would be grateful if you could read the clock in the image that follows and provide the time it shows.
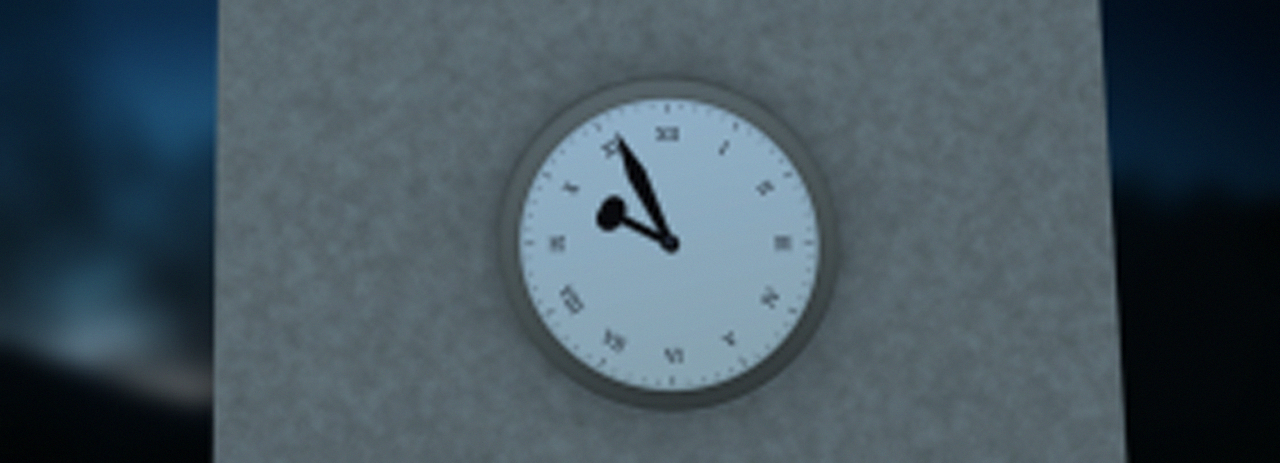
9:56
